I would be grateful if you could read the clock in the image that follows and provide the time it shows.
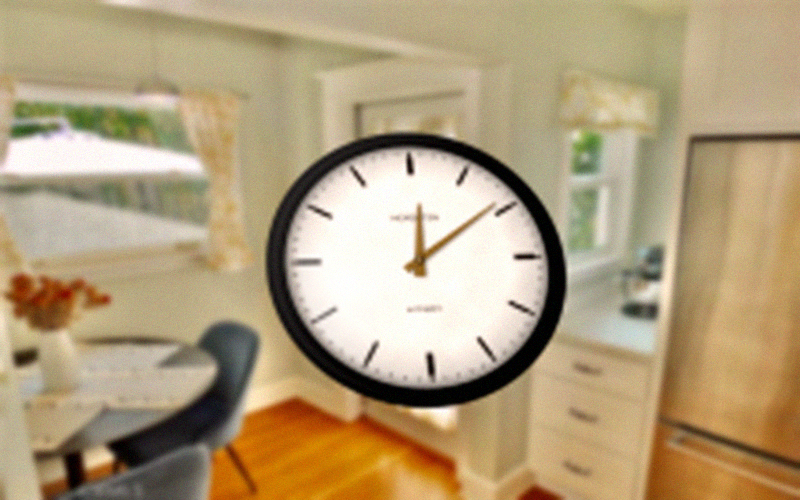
12:09
